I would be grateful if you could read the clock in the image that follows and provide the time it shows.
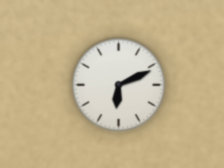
6:11
